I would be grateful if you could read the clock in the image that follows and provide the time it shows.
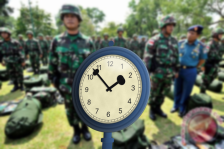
1:53
